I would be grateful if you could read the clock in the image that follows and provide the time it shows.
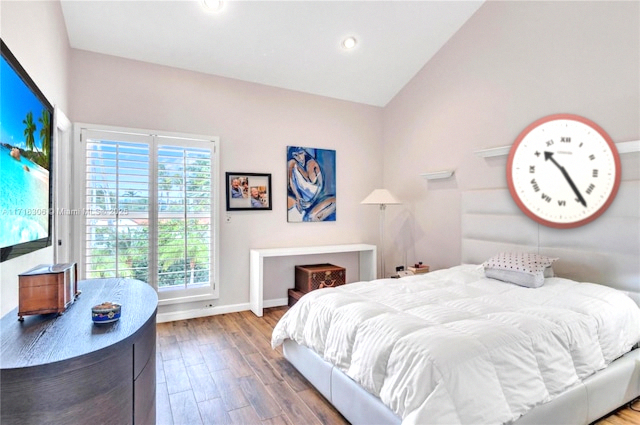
10:24
